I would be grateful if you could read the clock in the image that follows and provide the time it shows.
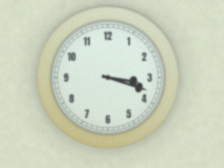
3:18
